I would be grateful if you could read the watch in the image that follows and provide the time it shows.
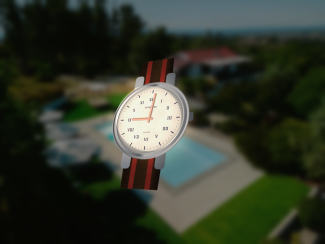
9:01
